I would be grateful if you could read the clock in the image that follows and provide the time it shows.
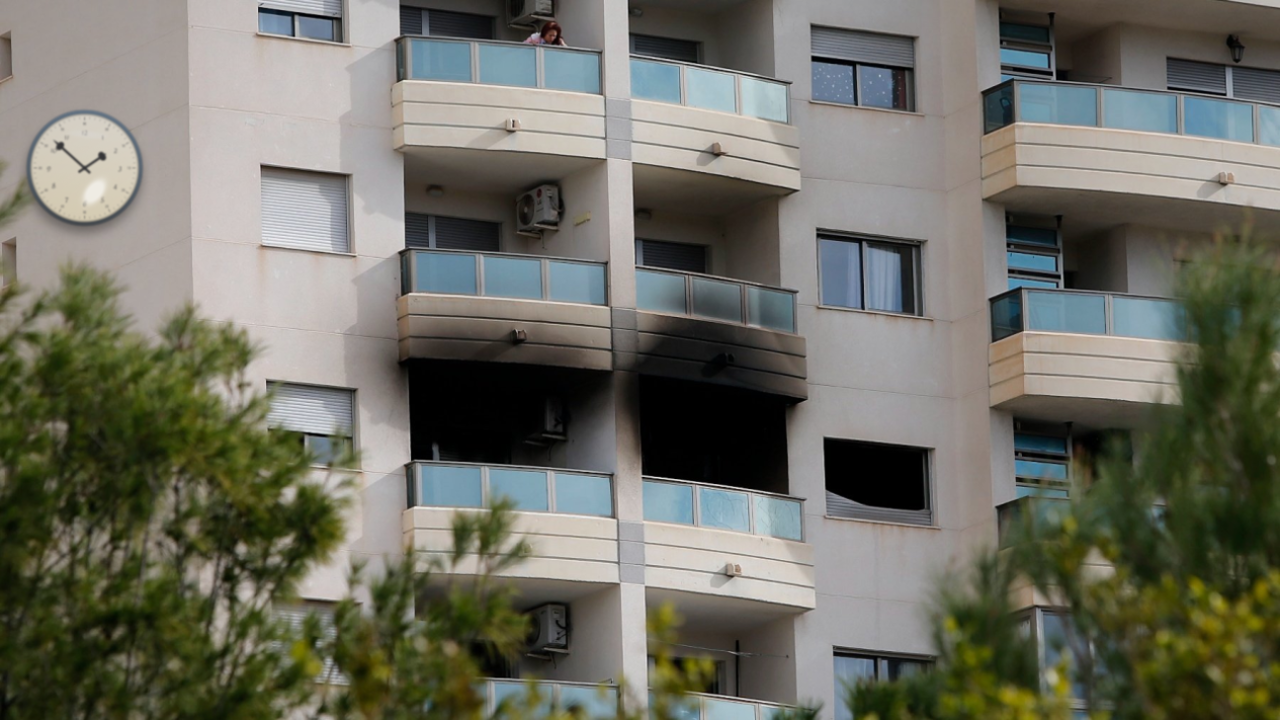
1:52
